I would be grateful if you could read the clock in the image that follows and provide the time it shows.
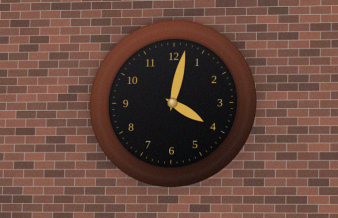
4:02
